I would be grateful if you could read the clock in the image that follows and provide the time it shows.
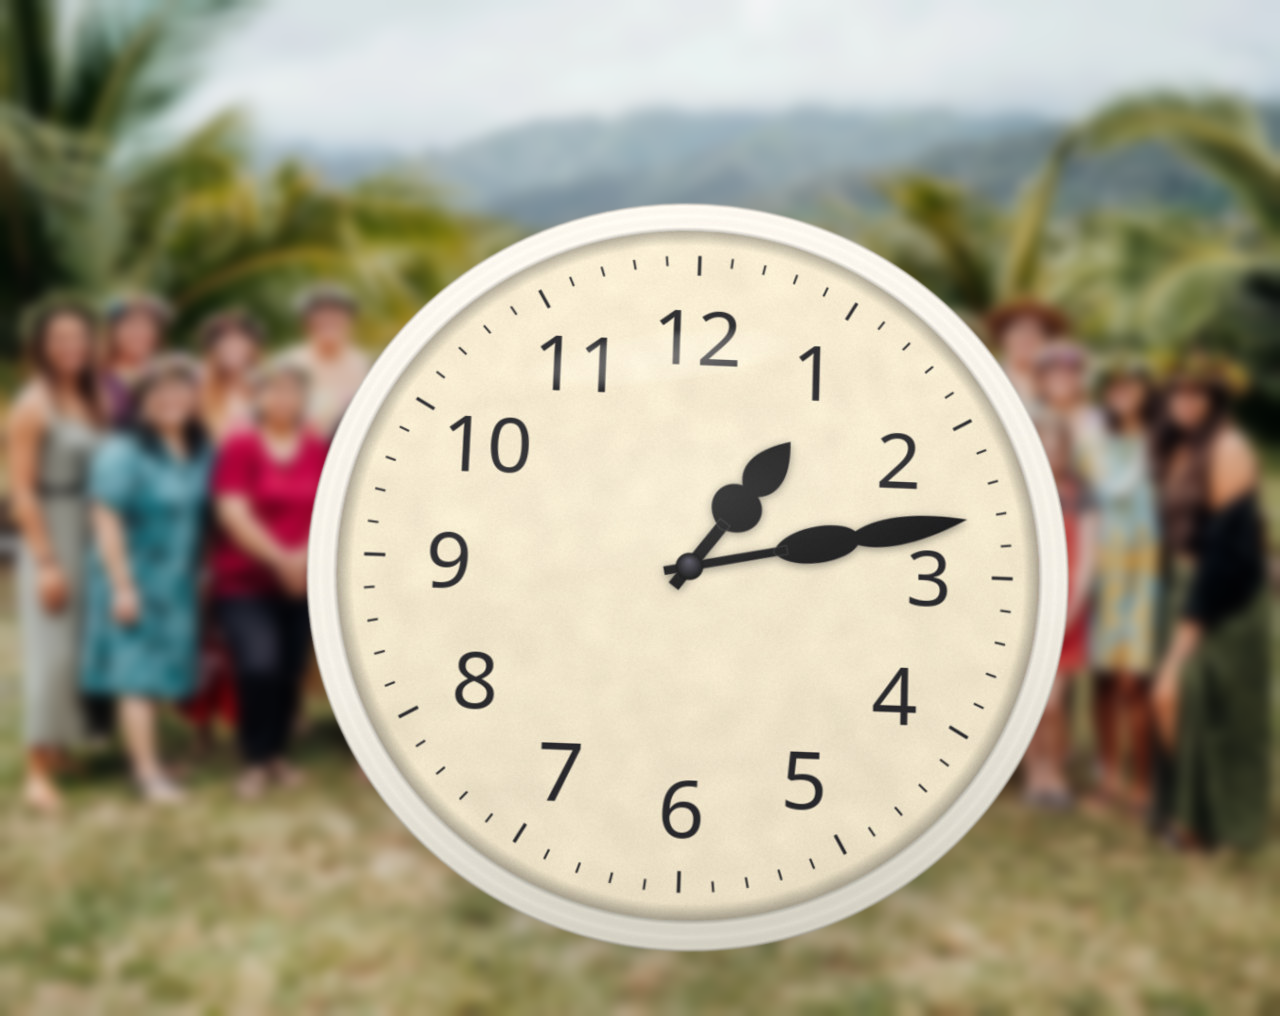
1:13
